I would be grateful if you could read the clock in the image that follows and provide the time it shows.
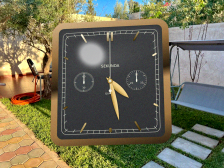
4:28
